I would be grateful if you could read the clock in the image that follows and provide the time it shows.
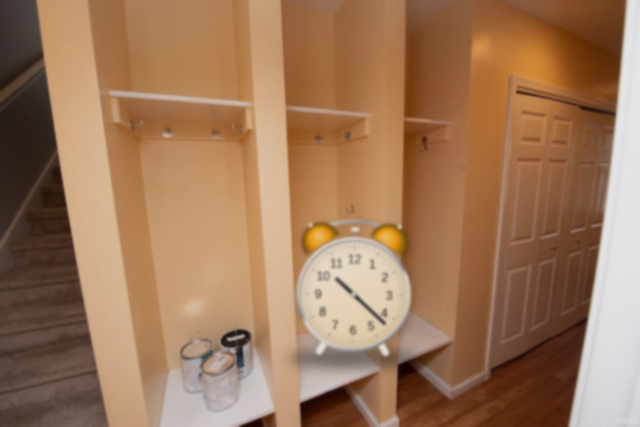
10:22
